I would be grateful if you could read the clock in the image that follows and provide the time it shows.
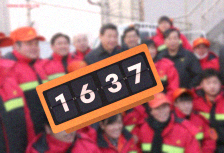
16:37
